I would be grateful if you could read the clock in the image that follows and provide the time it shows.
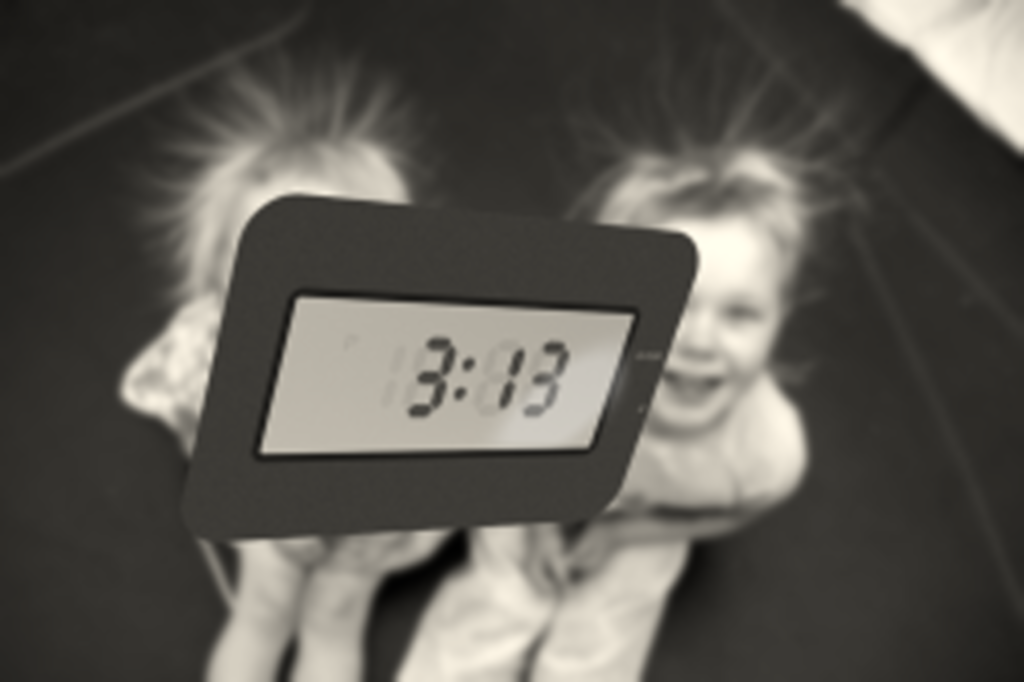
3:13
